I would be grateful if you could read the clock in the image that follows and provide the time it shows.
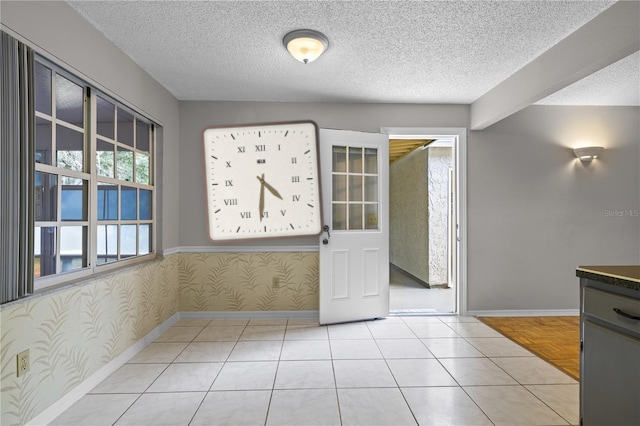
4:31
